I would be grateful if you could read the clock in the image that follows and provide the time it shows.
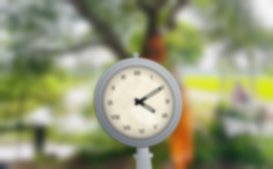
4:10
